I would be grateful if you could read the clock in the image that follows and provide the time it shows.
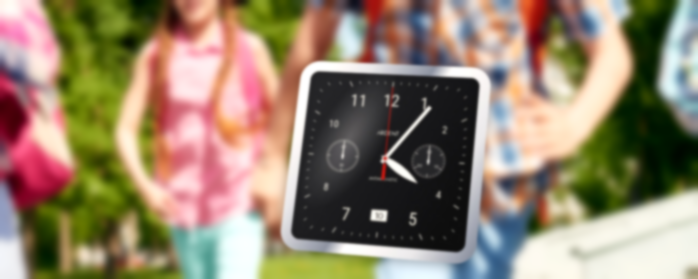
4:06
